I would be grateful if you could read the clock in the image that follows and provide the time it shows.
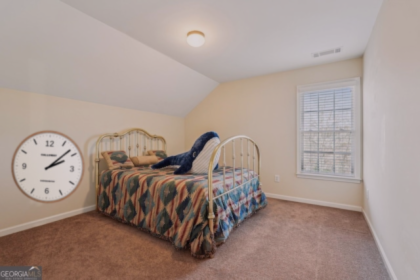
2:08
